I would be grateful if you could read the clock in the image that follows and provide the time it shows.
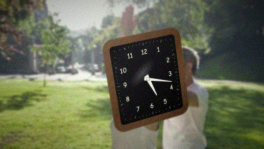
5:18
